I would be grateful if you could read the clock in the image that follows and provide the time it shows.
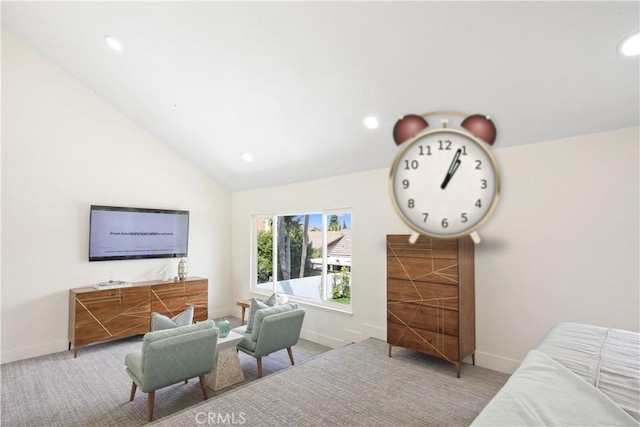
1:04
